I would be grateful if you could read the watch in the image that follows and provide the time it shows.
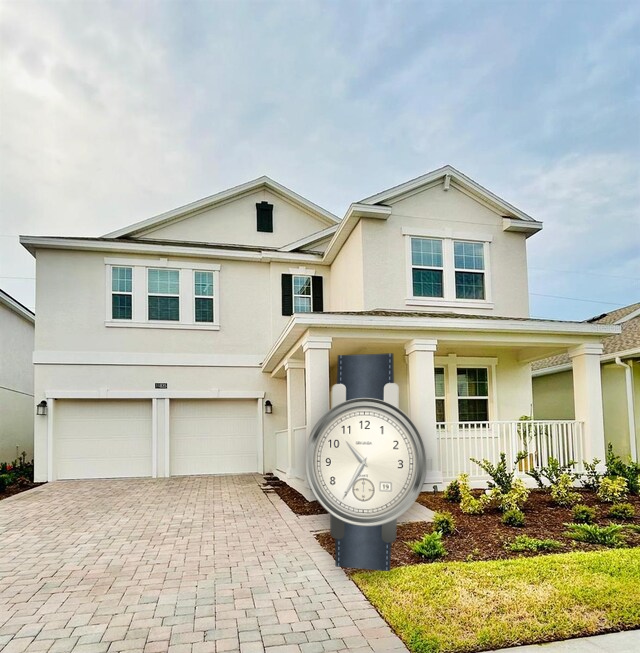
10:35
